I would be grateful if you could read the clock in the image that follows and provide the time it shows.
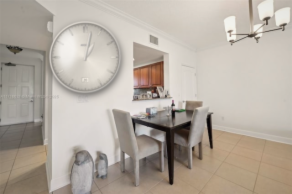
1:02
